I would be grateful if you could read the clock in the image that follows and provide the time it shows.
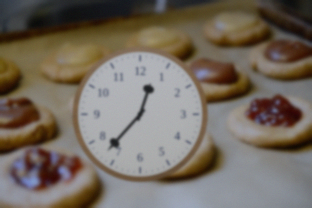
12:37
